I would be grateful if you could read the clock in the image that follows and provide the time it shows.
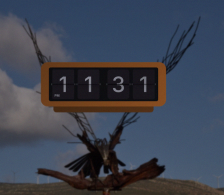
11:31
